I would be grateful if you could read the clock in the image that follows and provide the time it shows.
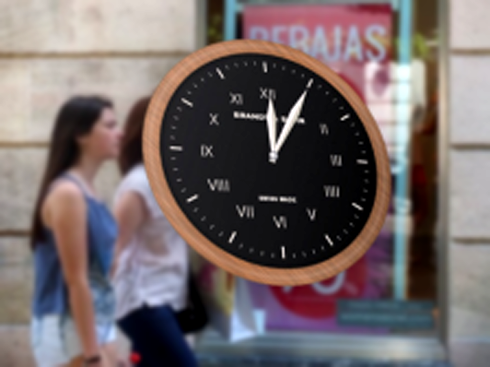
12:05
